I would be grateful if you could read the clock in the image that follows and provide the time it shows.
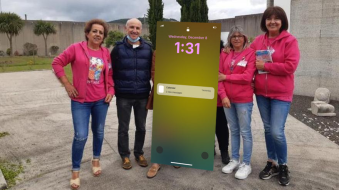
1:31
